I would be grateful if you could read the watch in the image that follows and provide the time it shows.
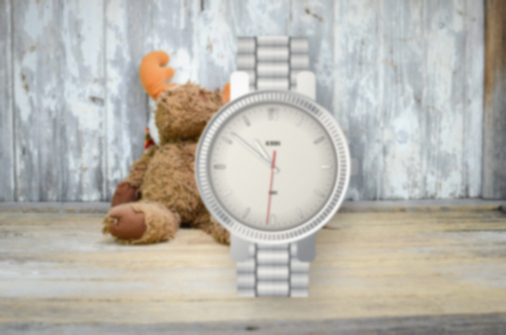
10:51:31
